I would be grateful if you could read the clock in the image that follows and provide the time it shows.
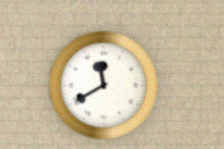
11:40
